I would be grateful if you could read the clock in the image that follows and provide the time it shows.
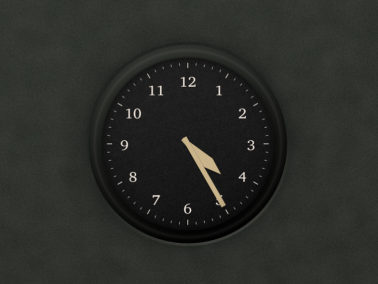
4:25
